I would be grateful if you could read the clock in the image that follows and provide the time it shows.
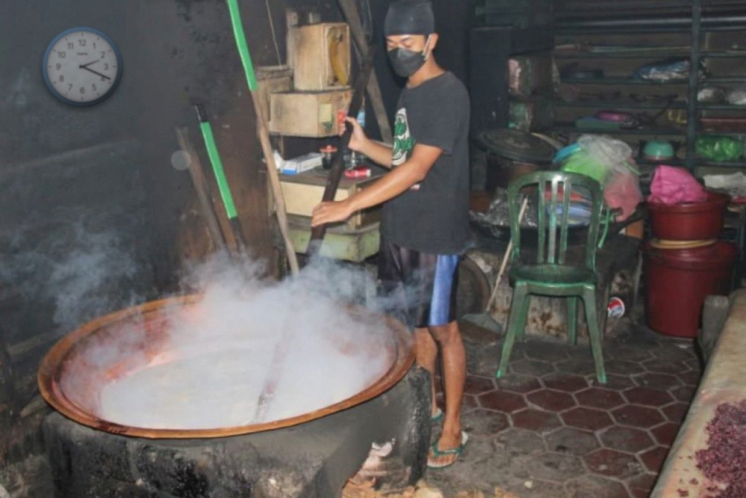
2:19
